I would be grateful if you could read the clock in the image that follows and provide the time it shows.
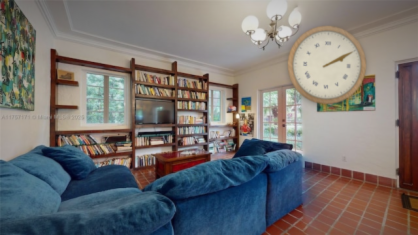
2:10
